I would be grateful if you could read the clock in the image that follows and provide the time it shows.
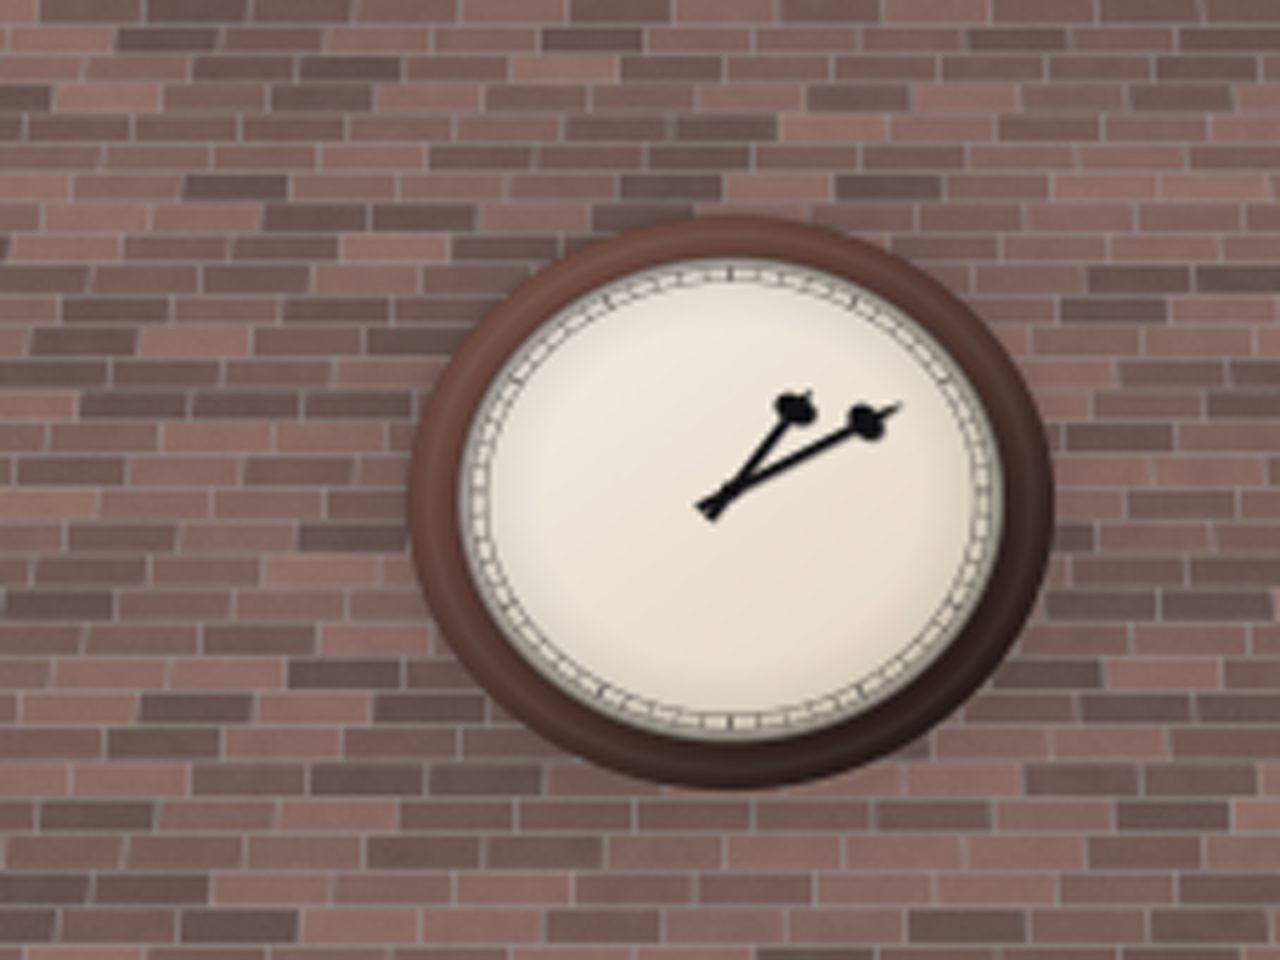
1:10
